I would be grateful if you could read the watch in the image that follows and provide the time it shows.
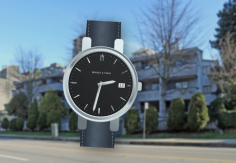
2:32
